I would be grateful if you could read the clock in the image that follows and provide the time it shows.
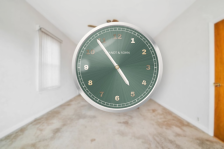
4:54
